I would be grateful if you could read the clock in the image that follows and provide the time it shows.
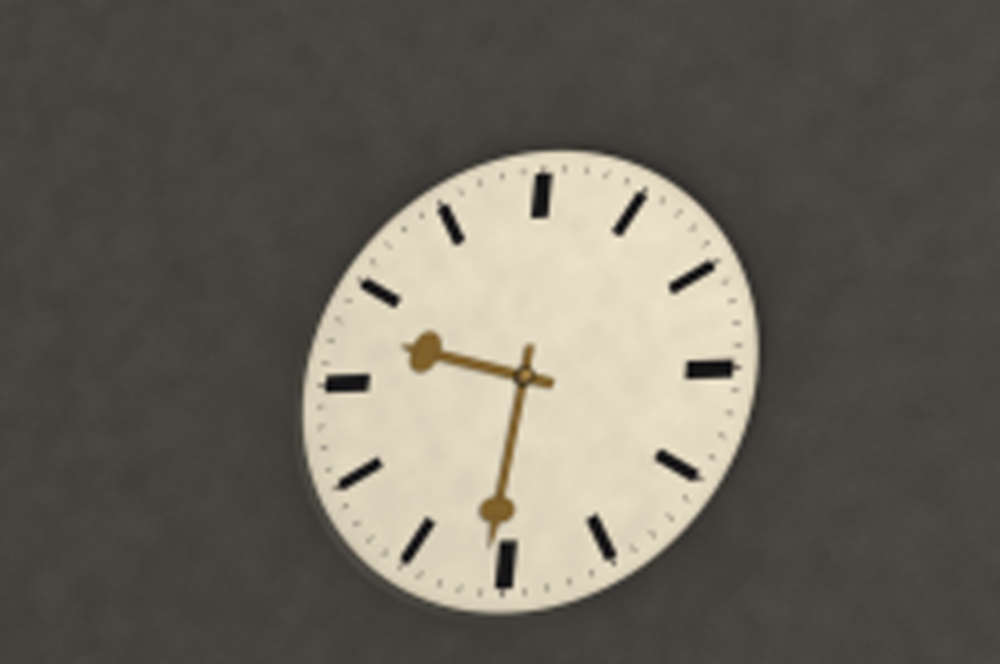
9:31
